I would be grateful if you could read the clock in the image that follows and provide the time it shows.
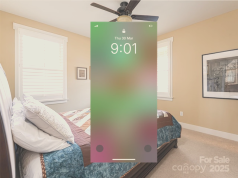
9:01
